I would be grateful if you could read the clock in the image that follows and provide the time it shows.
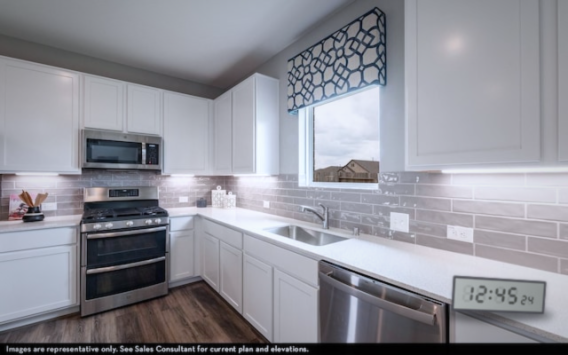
12:45:24
